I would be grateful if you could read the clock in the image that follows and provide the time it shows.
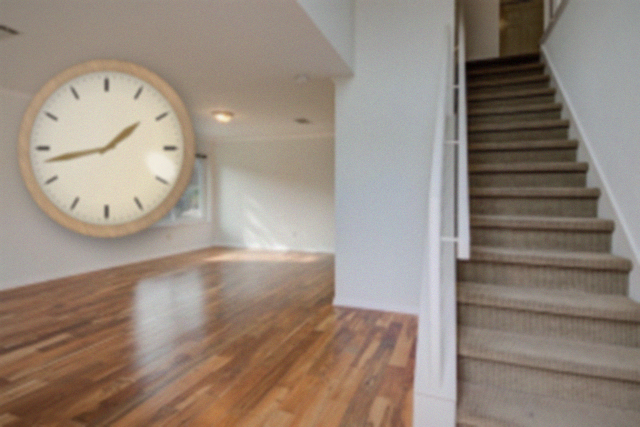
1:43
